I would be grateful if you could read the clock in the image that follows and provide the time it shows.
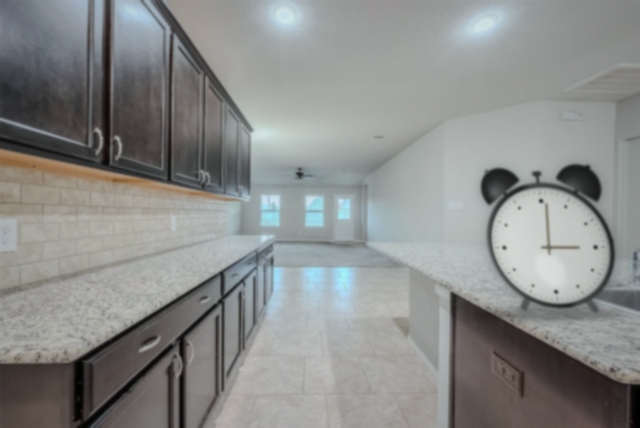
3:01
